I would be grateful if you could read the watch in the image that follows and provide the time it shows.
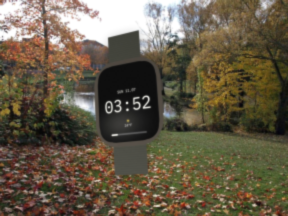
3:52
